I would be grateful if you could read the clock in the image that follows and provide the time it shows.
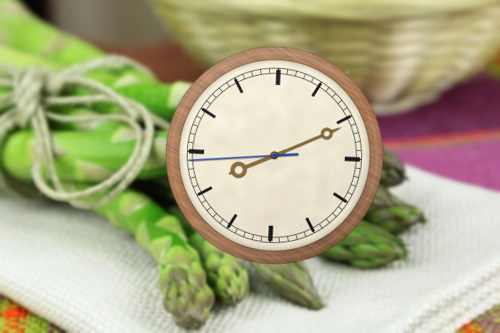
8:10:44
